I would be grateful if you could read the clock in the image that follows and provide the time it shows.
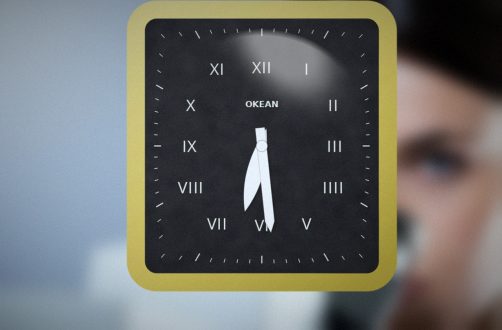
6:29
